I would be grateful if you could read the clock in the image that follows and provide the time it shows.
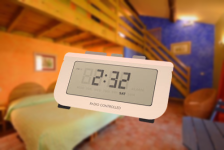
2:32
